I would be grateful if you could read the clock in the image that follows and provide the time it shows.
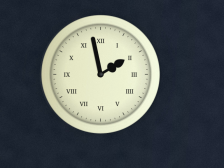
1:58
